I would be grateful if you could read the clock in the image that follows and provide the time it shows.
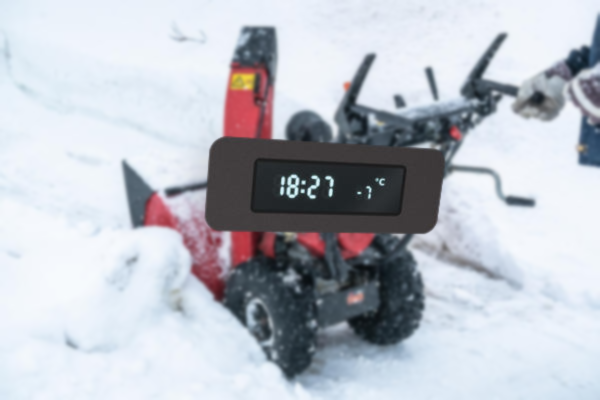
18:27
